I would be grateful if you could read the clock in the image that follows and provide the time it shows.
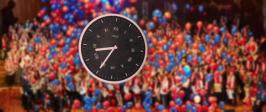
8:35
